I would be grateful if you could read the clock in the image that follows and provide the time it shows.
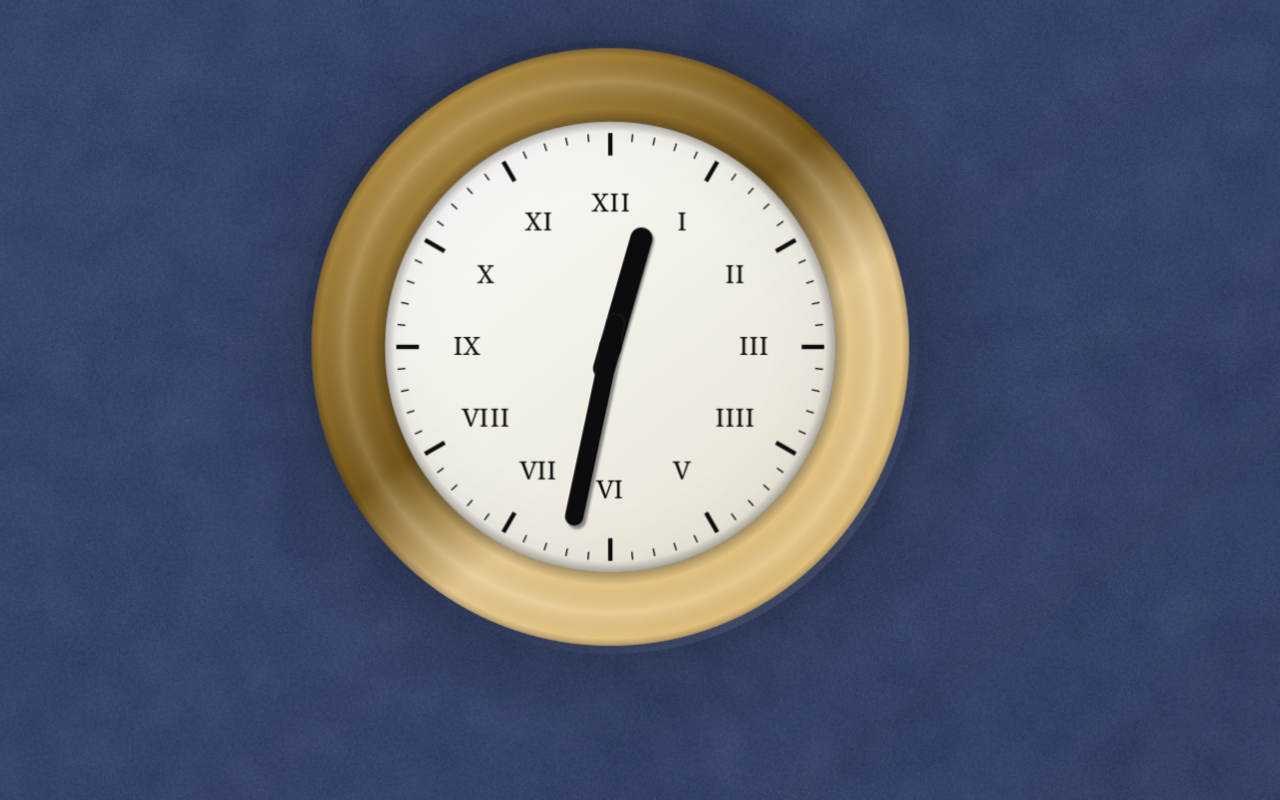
12:32
